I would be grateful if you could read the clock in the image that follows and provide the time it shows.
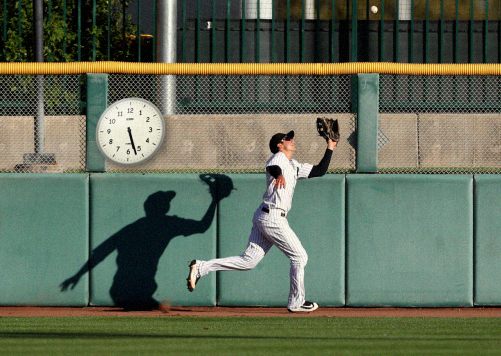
5:27
